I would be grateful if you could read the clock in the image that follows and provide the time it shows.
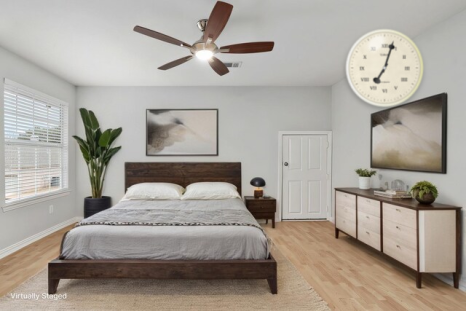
7:03
